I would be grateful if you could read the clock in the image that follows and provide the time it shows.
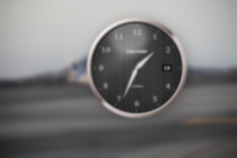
1:34
